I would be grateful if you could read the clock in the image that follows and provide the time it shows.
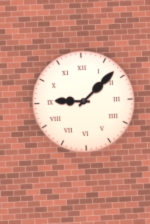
9:08
